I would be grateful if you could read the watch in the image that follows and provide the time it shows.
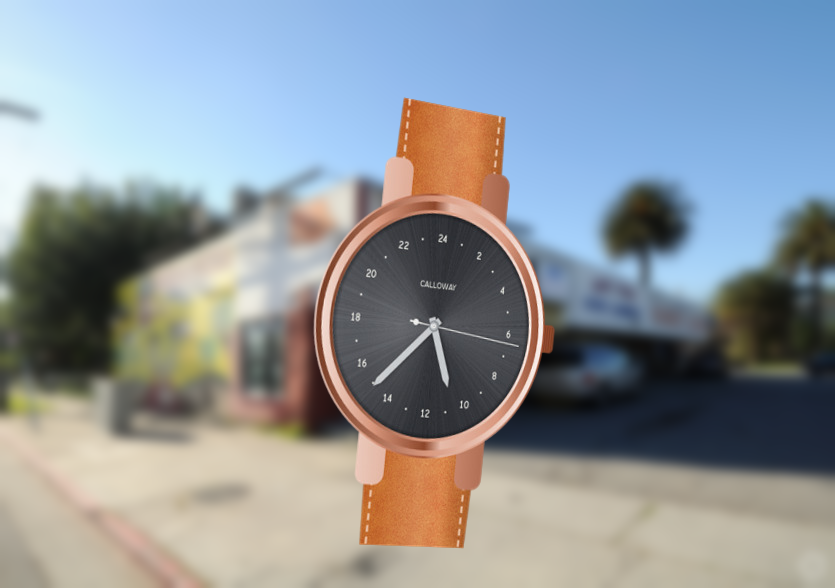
10:37:16
